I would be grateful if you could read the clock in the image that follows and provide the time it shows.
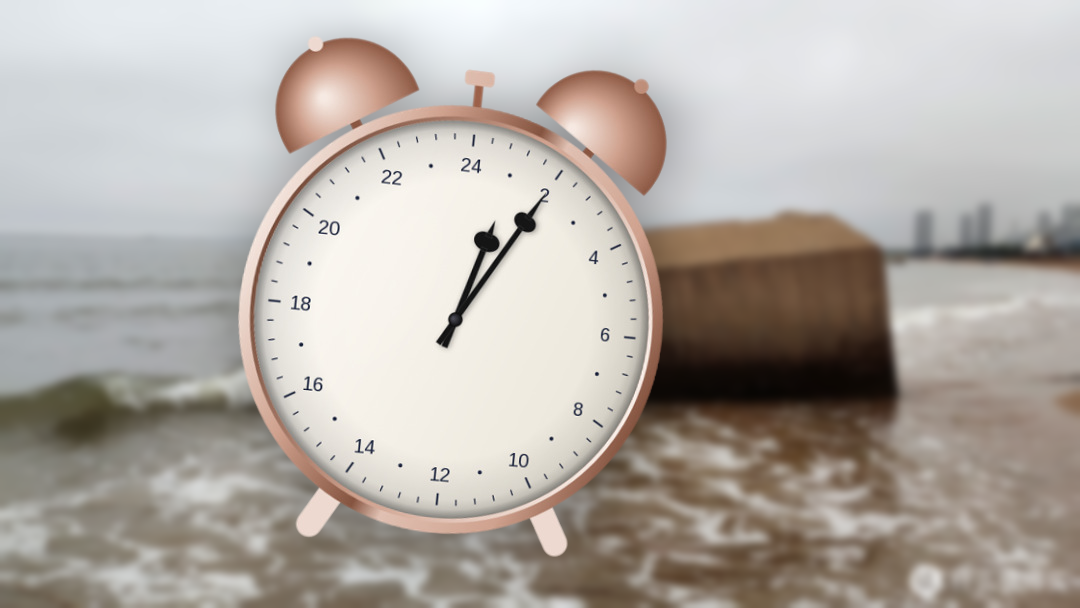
1:05
